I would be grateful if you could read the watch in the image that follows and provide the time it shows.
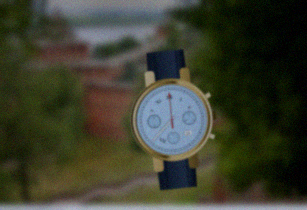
7:38
